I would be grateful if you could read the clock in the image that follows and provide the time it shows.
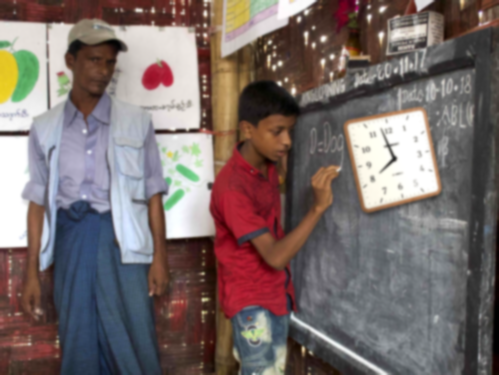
7:58
